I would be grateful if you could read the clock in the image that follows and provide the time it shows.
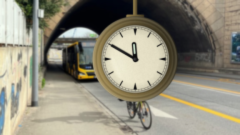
11:50
